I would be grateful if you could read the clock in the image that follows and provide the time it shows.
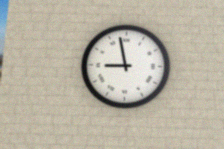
8:58
